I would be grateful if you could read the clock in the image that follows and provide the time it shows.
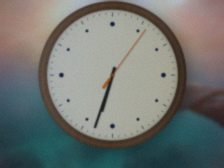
6:33:06
